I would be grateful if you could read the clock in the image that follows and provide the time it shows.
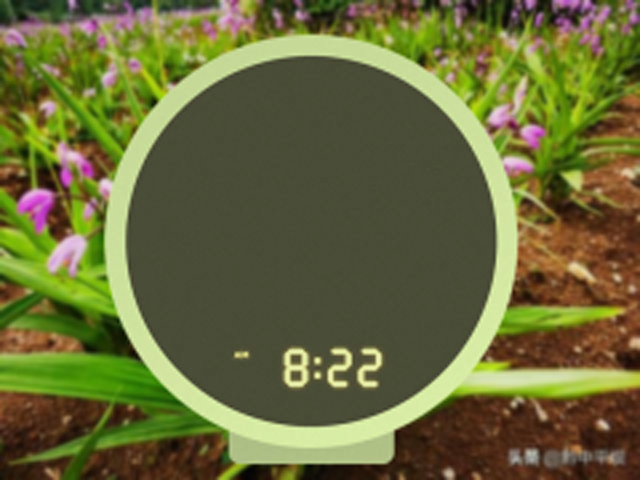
8:22
